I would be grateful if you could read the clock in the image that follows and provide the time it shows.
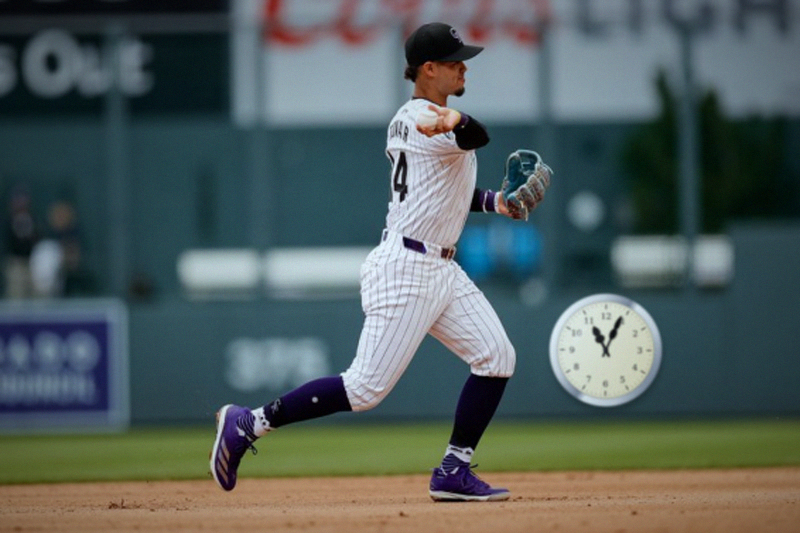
11:04
